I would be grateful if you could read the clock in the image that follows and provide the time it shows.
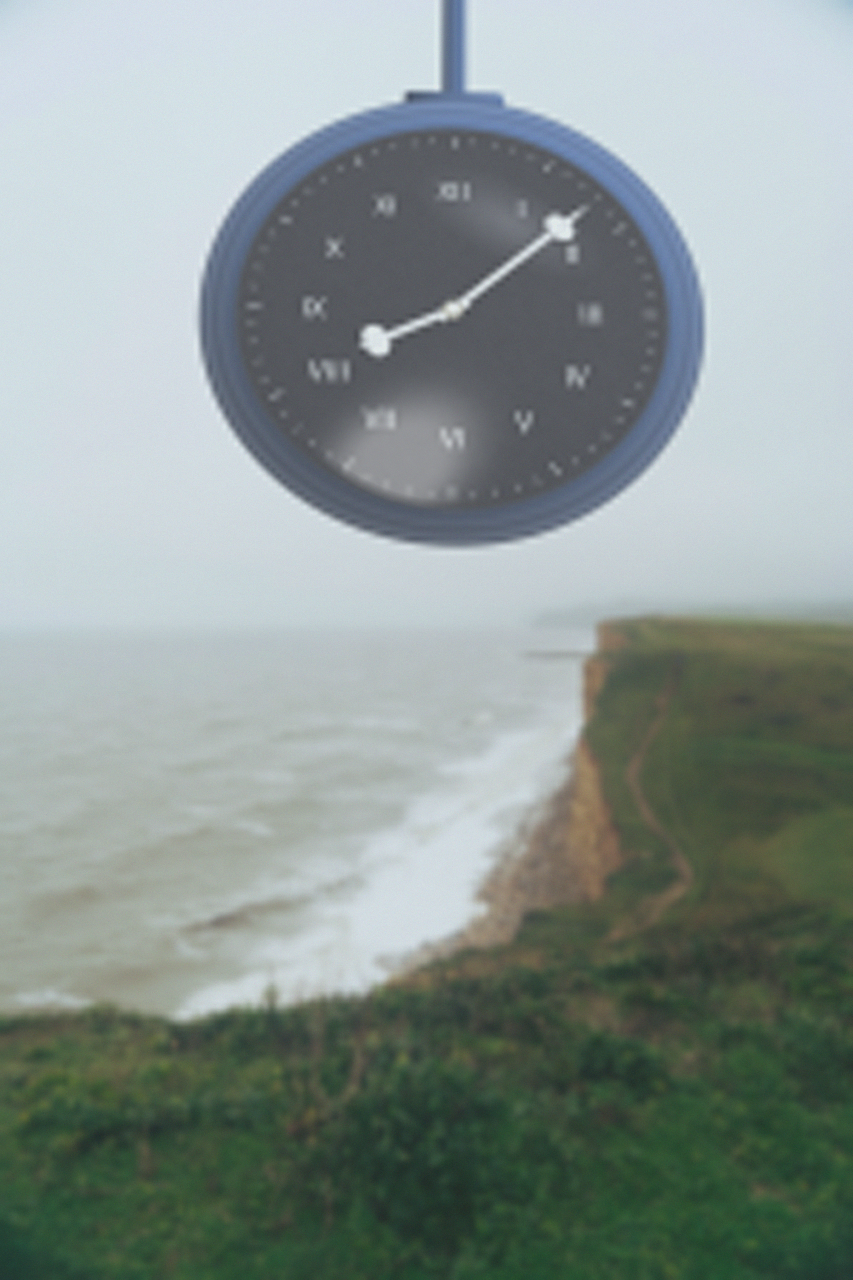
8:08
